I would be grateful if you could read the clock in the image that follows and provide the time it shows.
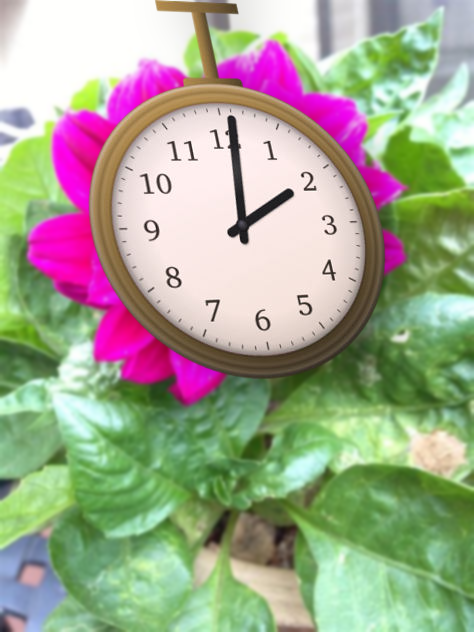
2:01
